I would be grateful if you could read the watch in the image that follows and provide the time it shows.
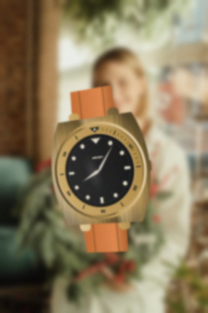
8:06
